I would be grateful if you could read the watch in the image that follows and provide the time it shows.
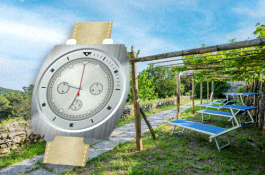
9:33
